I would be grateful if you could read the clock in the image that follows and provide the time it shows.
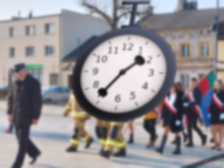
1:36
